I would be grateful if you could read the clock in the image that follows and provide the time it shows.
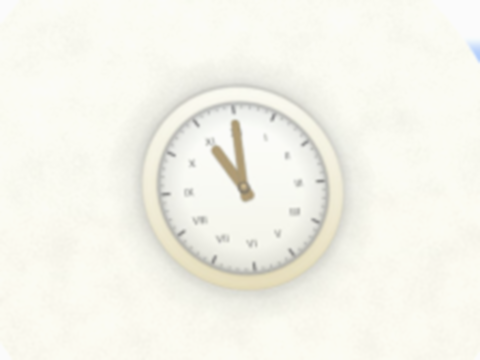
11:00
